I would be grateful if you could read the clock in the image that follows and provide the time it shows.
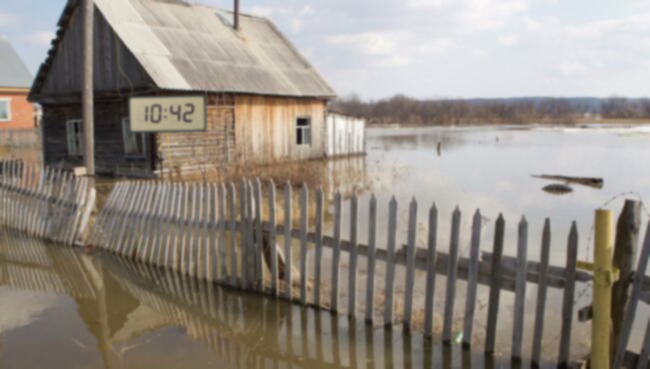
10:42
